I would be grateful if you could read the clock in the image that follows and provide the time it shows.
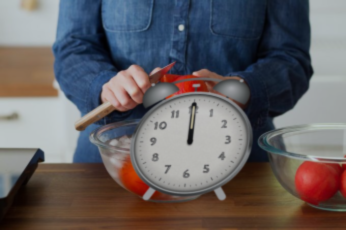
12:00
